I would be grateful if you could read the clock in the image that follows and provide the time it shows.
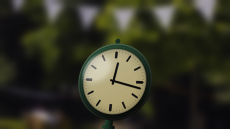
12:17
